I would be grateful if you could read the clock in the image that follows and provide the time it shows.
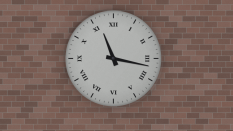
11:17
